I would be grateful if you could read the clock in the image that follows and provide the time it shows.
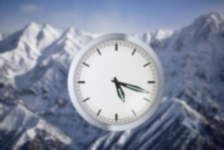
5:18
